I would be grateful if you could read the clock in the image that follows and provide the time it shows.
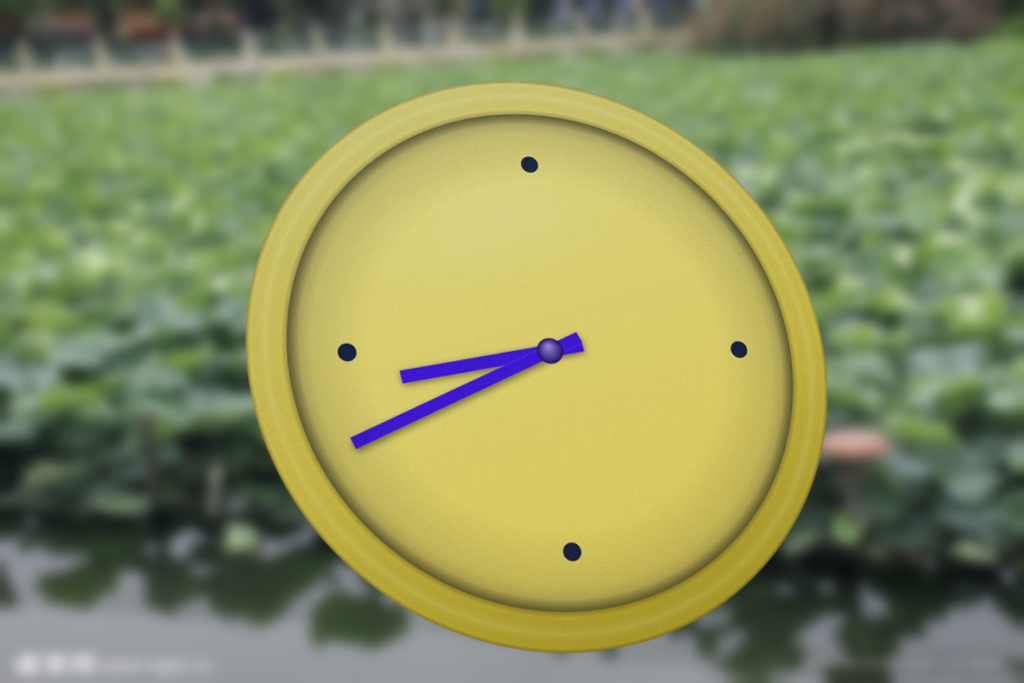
8:41
